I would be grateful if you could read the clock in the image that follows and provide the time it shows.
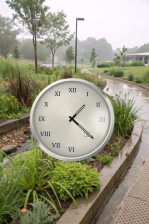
1:22
